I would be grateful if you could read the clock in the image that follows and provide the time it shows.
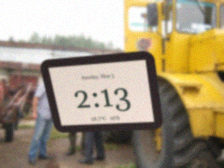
2:13
